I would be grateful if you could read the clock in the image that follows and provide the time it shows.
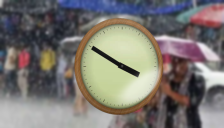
3:50
